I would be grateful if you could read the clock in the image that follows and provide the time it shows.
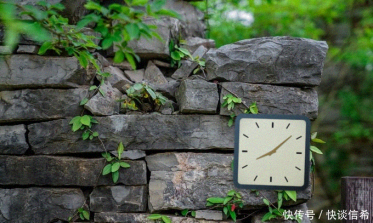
8:08
